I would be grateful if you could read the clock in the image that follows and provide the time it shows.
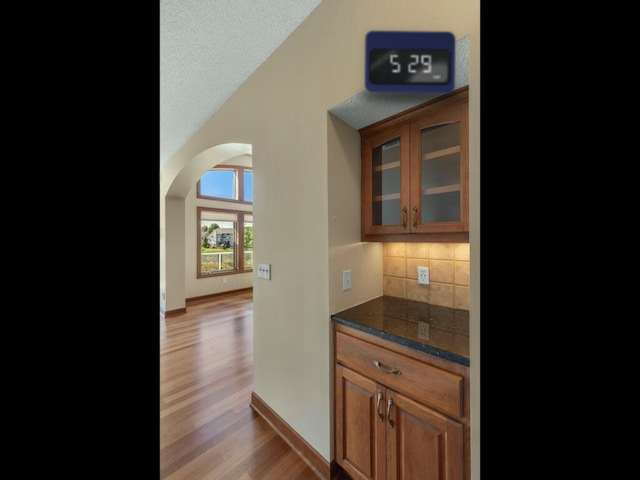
5:29
